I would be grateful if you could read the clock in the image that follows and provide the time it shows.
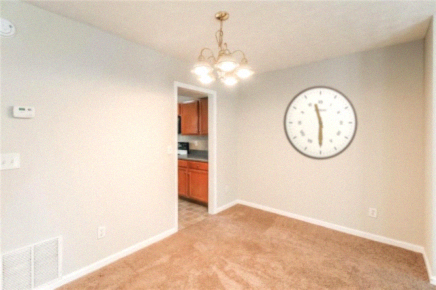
11:30
